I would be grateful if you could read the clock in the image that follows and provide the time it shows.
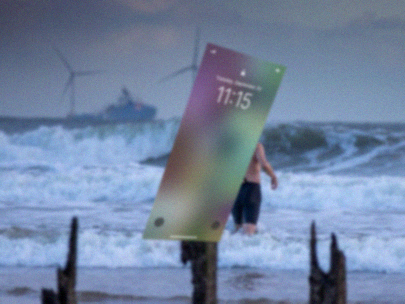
11:15
